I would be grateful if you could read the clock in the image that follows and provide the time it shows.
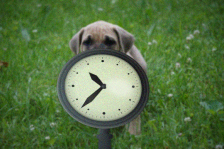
10:37
